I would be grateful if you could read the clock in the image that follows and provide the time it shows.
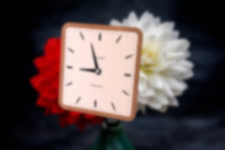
8:57
